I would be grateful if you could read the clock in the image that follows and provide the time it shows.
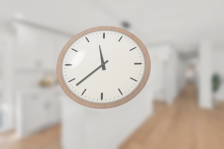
11:38
